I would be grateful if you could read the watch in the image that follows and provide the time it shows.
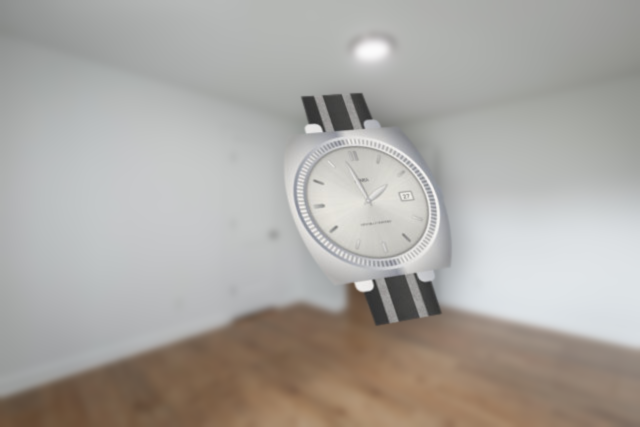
1:58
